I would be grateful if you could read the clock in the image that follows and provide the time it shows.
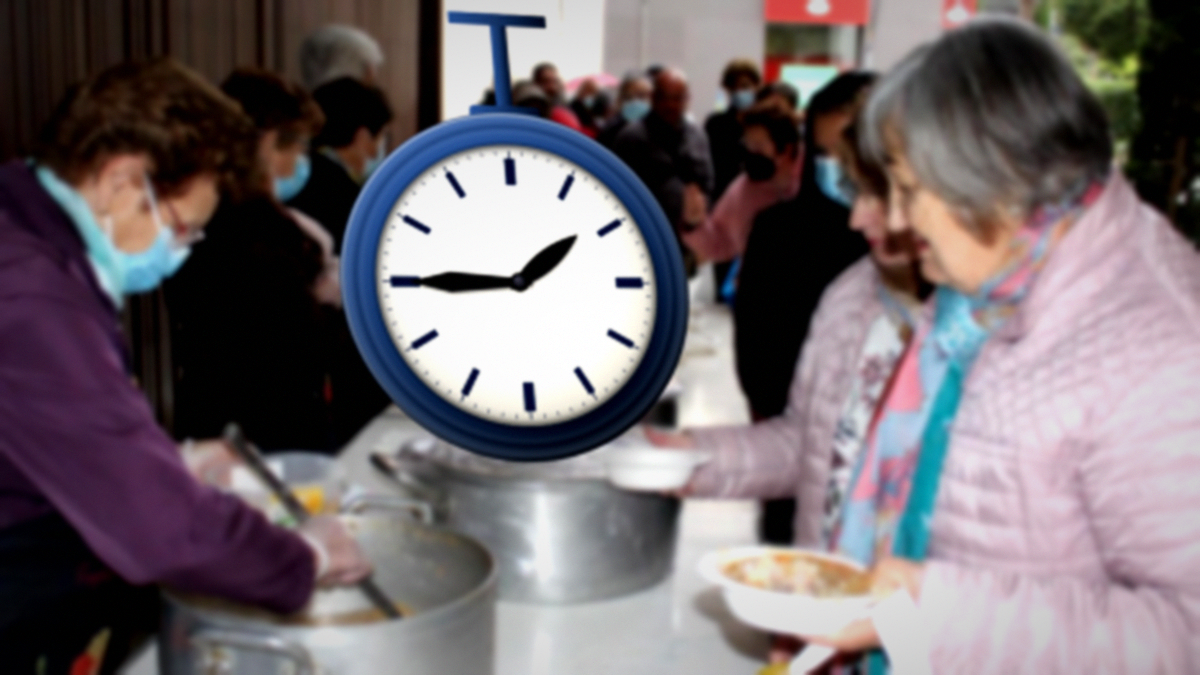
1:45
